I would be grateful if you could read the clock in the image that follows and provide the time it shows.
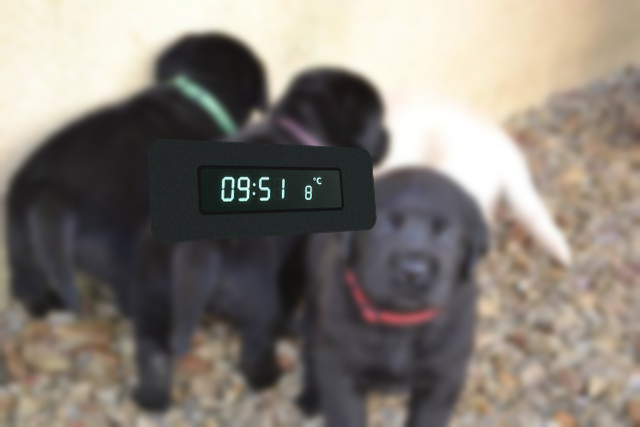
9:51
